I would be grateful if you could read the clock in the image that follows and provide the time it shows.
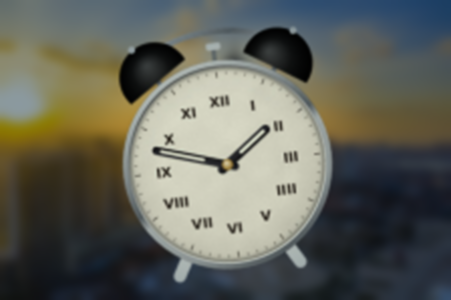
1:48
